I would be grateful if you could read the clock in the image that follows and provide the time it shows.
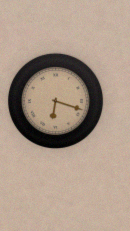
6:18
